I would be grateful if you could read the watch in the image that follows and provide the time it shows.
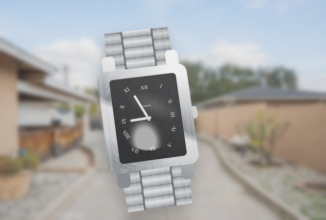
8:56
